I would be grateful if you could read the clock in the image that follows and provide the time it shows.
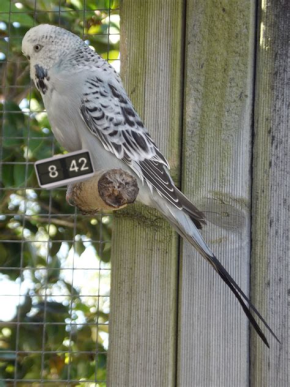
8:42
